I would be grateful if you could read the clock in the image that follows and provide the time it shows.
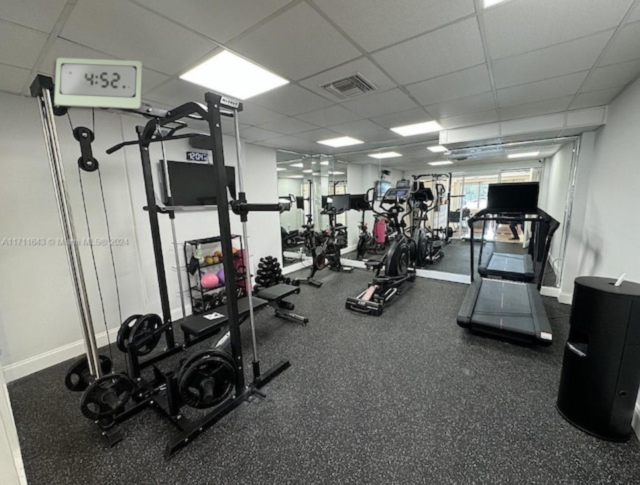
4:52
